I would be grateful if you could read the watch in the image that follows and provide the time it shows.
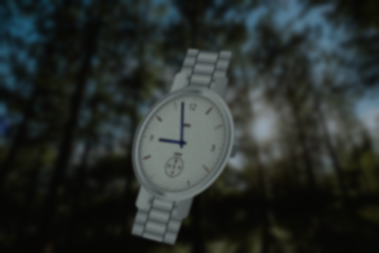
8:57
